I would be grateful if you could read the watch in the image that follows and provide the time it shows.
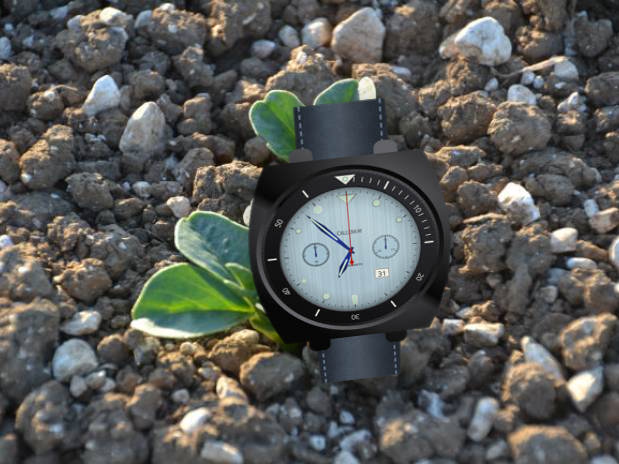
6:53
